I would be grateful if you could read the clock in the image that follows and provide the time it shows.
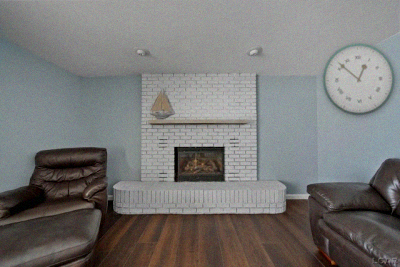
12:52
